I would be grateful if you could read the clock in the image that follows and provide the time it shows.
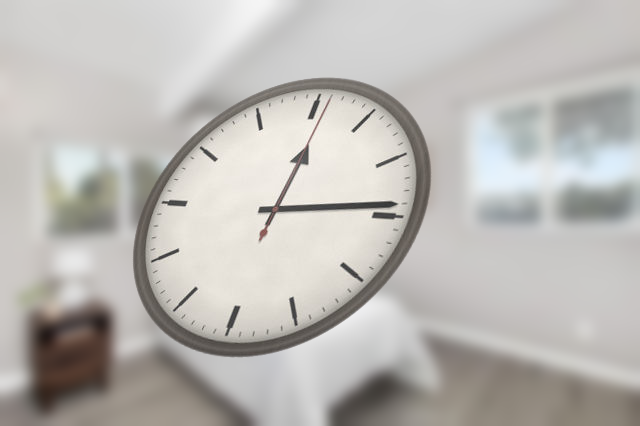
12:14:01
